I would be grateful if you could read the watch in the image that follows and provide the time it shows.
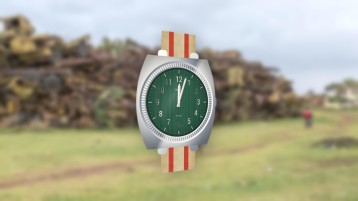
12:03
